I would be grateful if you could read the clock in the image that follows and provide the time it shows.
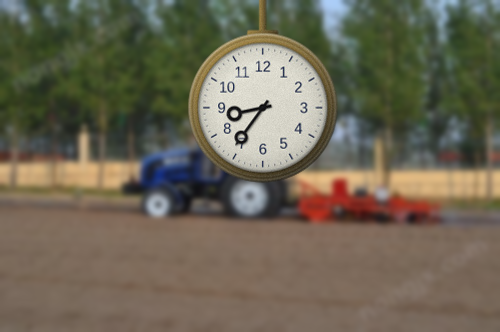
8:36
